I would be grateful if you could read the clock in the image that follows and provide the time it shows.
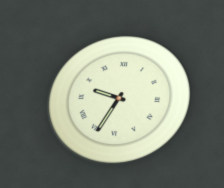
9:34
